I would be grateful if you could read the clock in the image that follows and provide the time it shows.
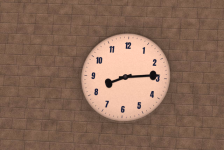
8:14
